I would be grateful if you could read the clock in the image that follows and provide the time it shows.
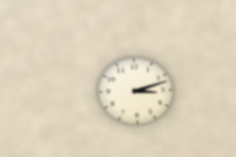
3:12
